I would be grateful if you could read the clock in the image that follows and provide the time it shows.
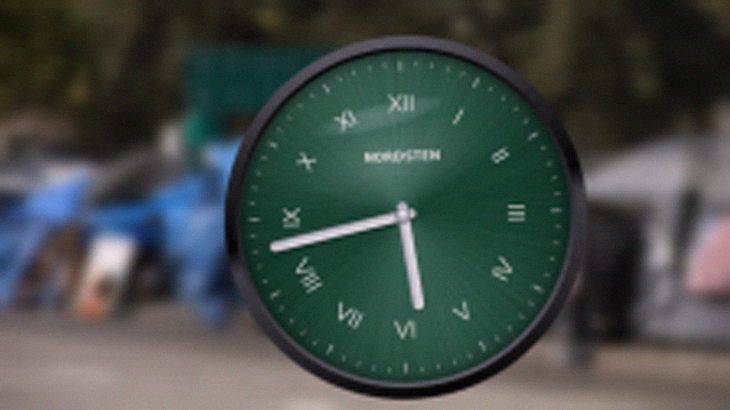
5:43
